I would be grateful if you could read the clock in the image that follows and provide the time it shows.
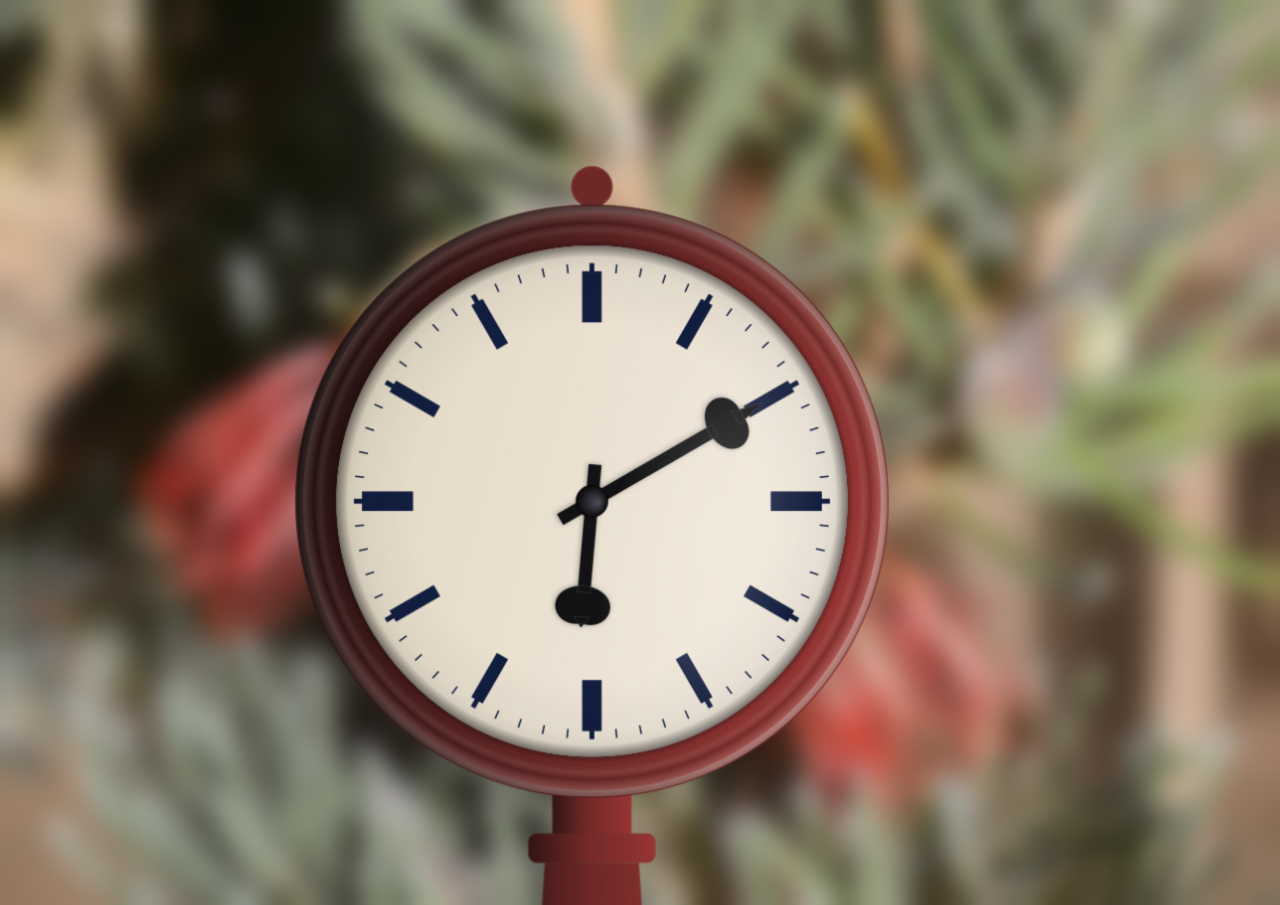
6:10
